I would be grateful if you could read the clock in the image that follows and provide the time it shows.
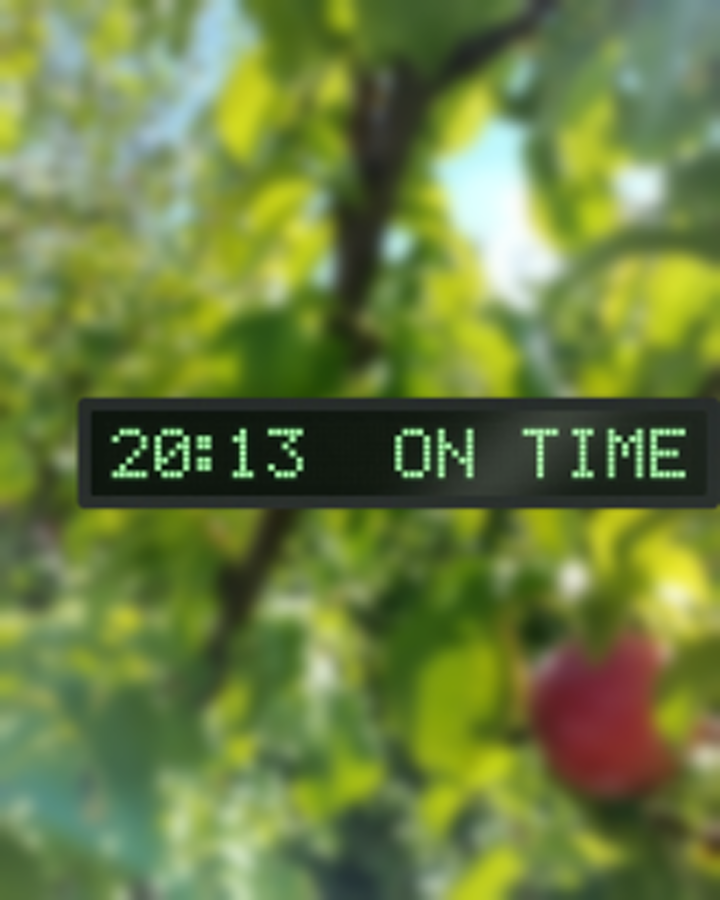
20:13
